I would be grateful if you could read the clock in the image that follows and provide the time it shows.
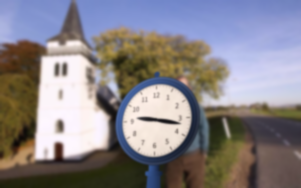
9:17
